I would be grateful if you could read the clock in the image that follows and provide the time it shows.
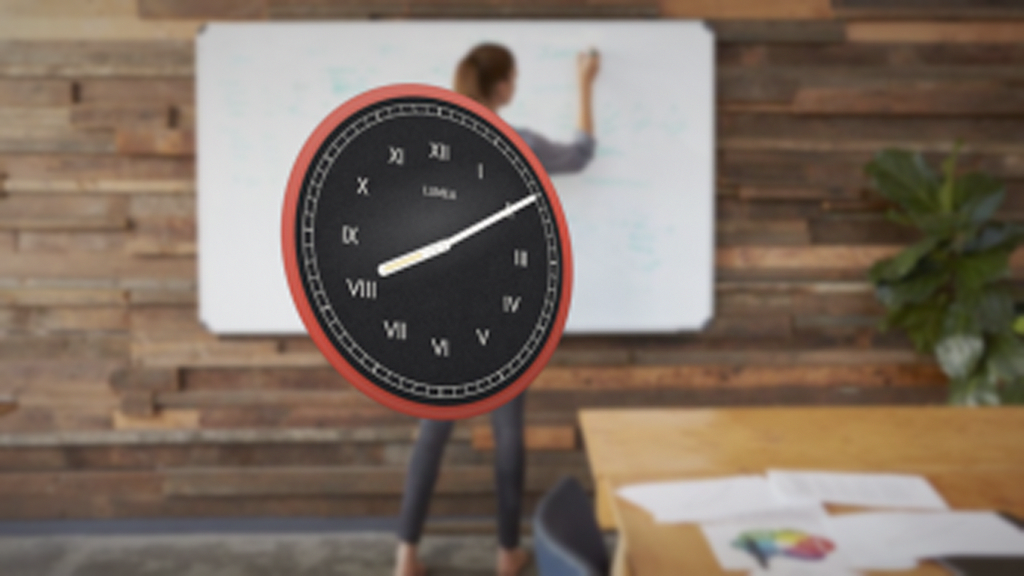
8:10
